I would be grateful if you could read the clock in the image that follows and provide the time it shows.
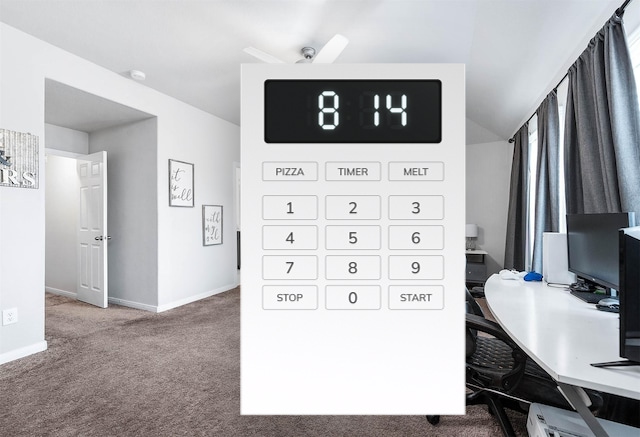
8:14
